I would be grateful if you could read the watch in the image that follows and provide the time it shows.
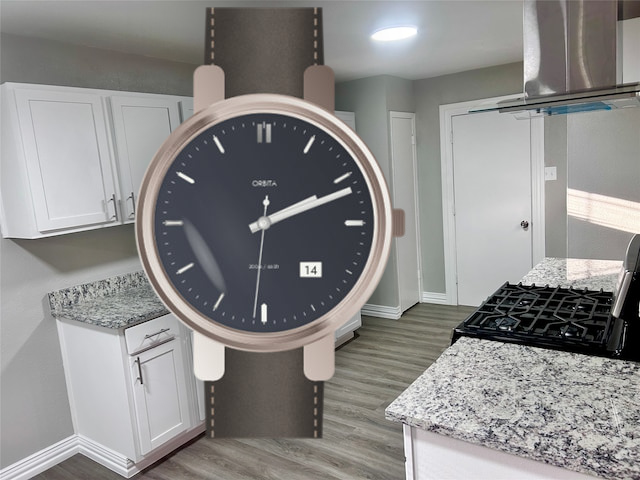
2:11:31
